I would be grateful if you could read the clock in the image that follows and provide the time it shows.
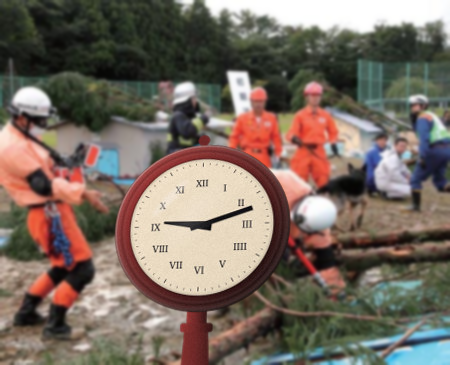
9:12
